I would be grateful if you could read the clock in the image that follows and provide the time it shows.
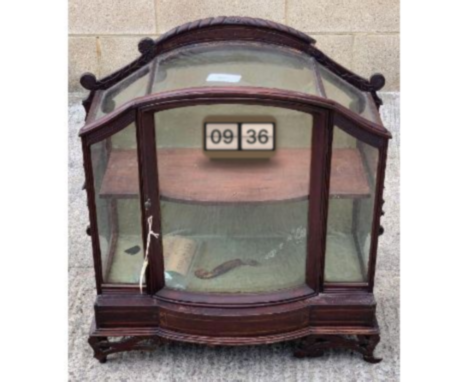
9:36
